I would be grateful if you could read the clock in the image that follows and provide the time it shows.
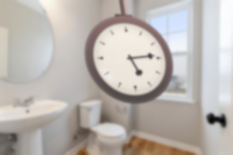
5:14
